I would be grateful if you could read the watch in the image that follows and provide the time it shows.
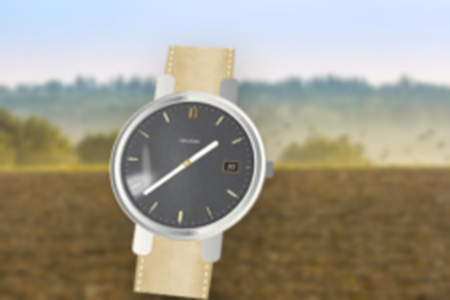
1:38
